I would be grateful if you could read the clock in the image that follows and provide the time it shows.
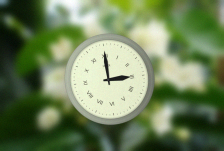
3:00
